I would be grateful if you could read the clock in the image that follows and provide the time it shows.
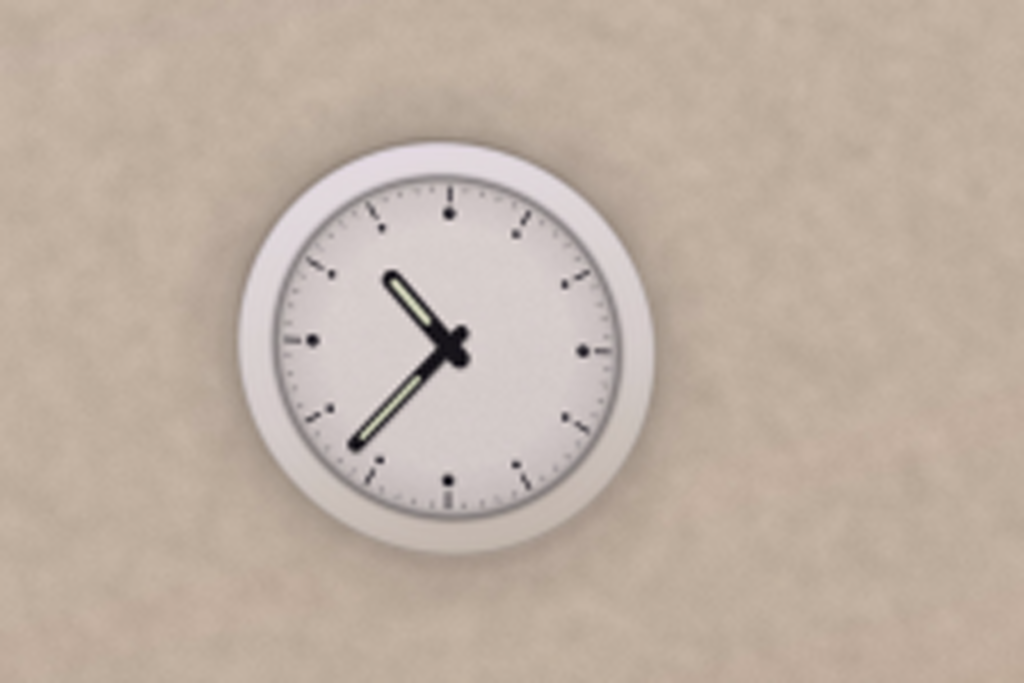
10:37
